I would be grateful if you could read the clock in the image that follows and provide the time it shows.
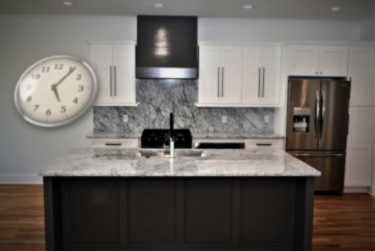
5:06
